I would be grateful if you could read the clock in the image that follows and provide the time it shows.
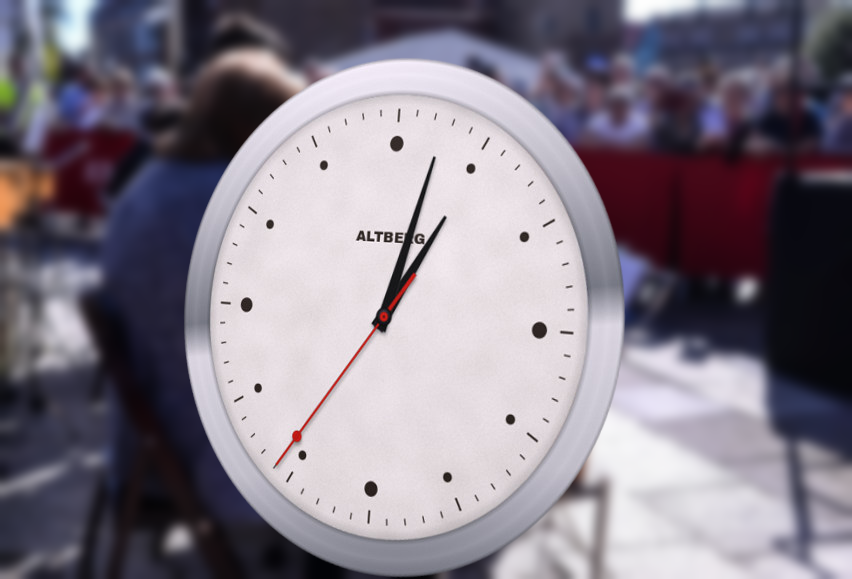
1:02:36
